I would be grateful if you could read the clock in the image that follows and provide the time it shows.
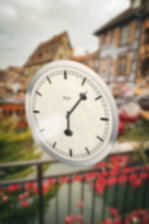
6:07
